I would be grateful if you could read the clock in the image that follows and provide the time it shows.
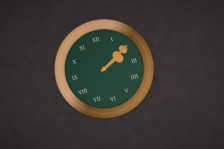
2:10
